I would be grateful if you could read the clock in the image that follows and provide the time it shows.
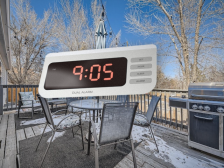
9:05
